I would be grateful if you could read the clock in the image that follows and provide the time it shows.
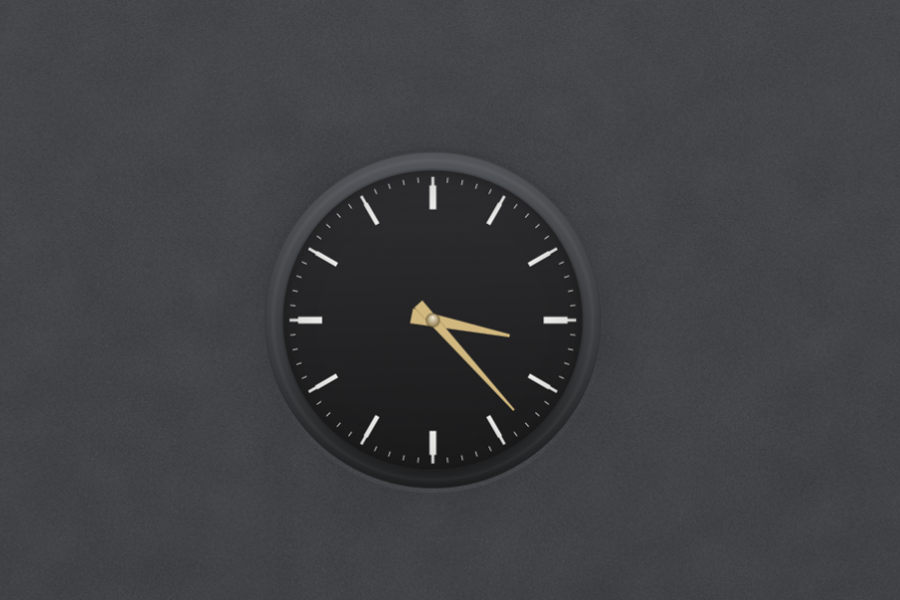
3:23
